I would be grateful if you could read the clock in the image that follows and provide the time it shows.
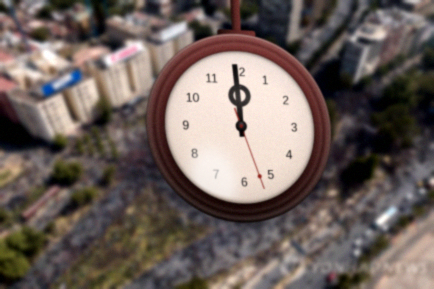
11:59:27
